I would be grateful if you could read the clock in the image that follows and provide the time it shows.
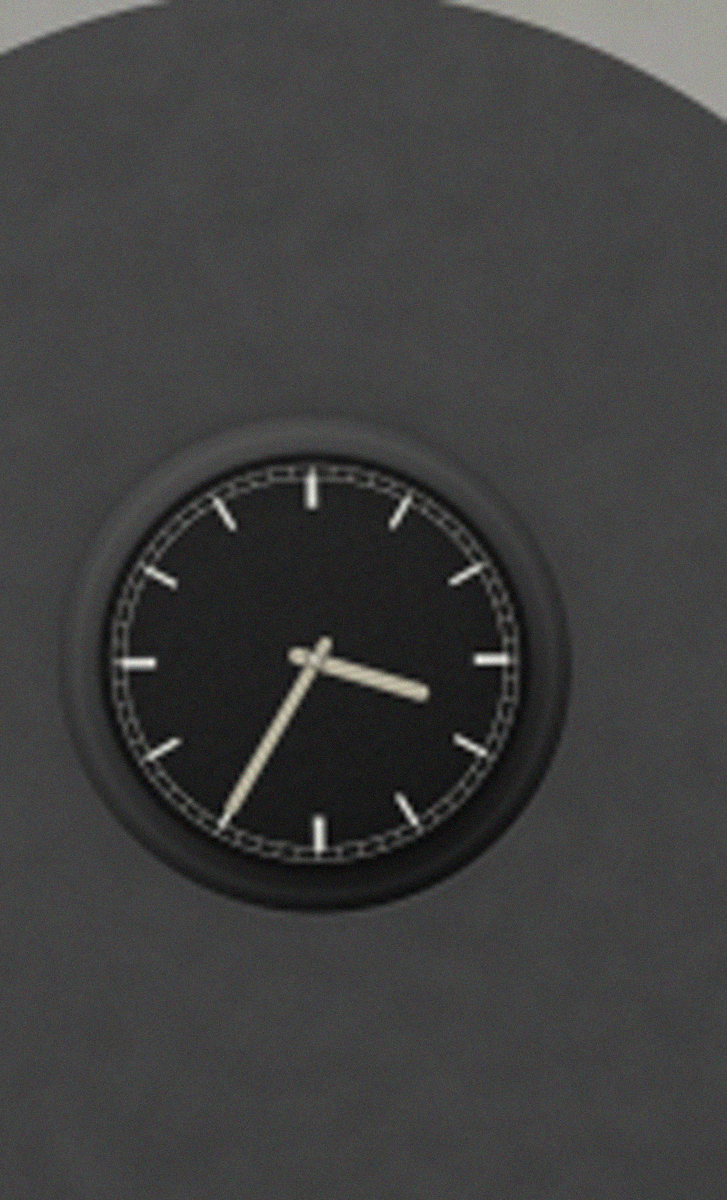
3:35
